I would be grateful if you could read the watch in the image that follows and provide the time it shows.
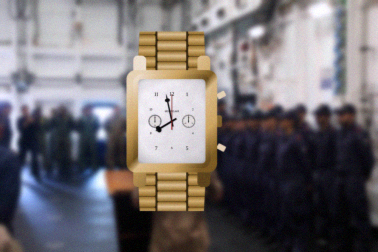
7:58
